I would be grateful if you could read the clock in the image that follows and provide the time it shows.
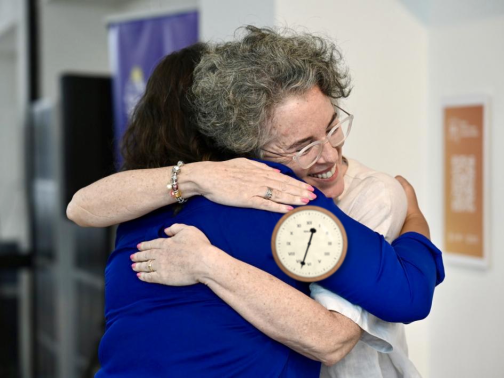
12:33
